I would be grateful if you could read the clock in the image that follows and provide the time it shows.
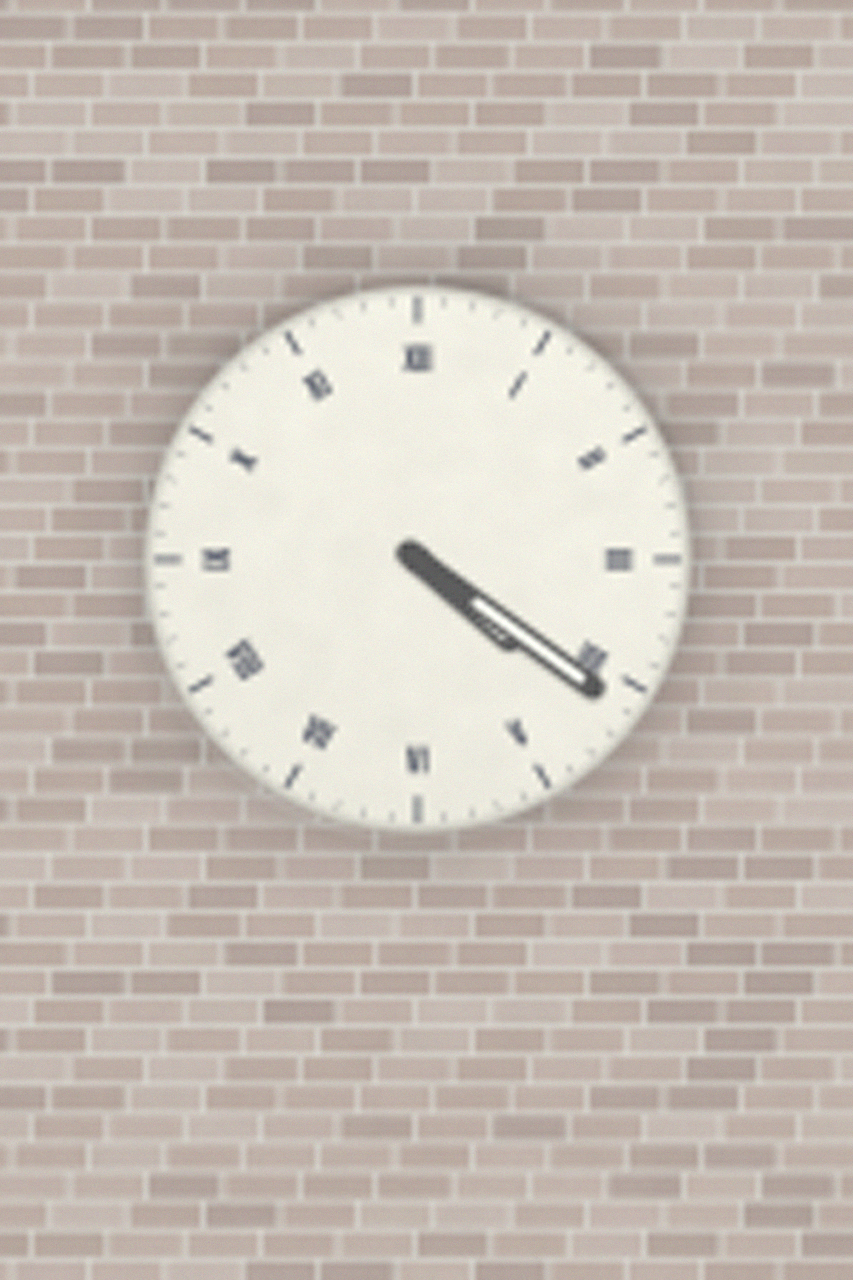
4:21
